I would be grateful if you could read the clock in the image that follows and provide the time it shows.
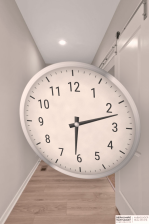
6:12
